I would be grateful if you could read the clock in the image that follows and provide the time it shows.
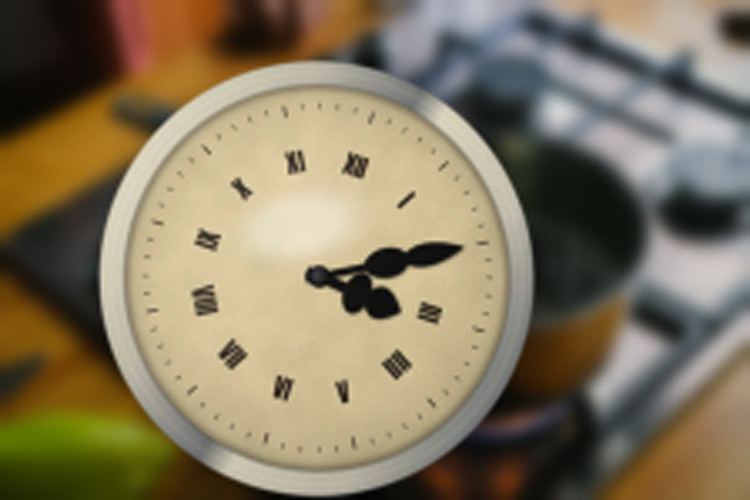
3:10
